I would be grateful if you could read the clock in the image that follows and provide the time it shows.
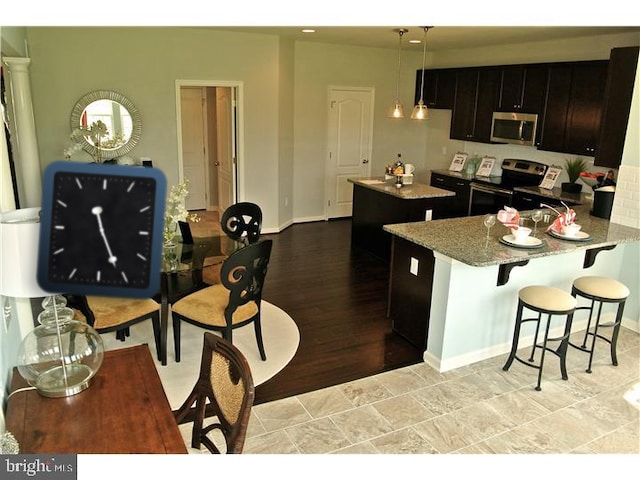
11:26
